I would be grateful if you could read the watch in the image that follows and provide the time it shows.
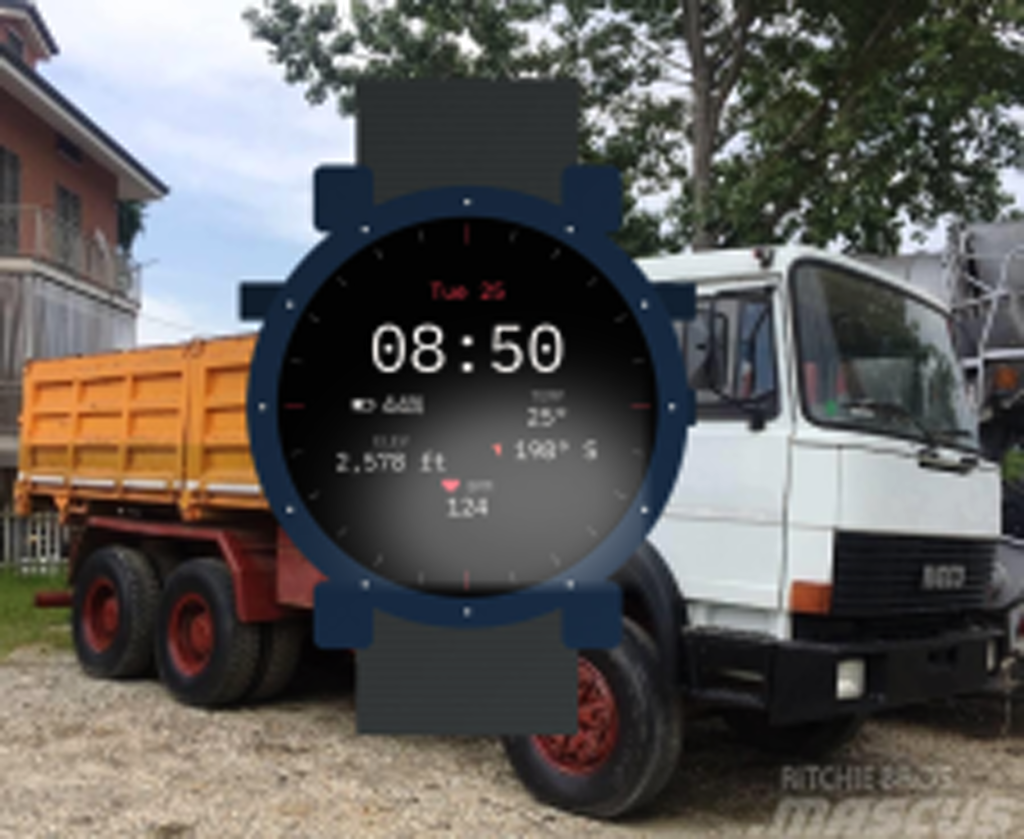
8:50
